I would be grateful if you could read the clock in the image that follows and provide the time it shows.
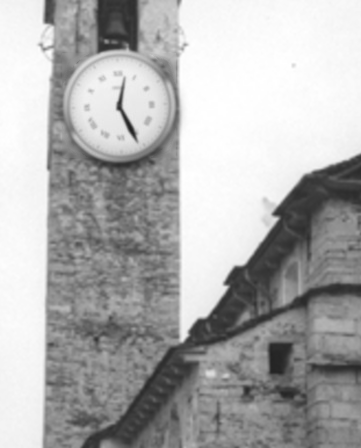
12:26
